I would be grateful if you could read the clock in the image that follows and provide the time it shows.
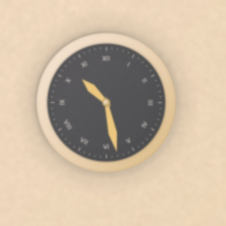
10:28
